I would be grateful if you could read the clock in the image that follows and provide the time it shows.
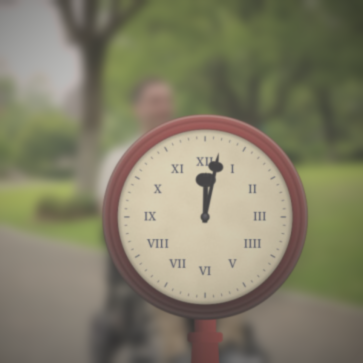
12:02
